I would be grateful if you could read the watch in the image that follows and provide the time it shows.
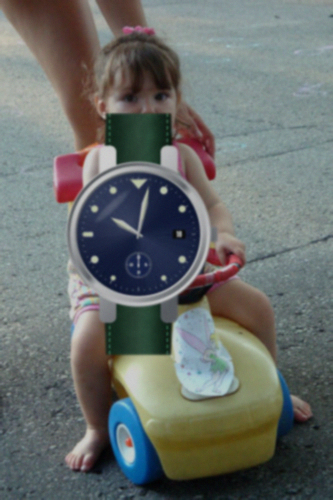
10:02
